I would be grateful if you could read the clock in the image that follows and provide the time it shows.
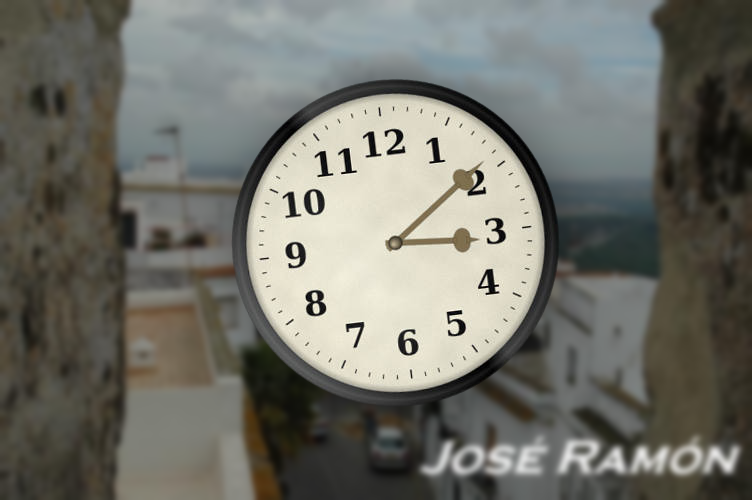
3:09
